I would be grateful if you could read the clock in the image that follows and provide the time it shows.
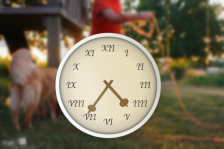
4:36
